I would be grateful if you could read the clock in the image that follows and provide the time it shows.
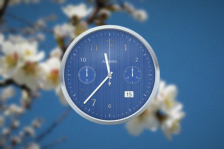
11:37
